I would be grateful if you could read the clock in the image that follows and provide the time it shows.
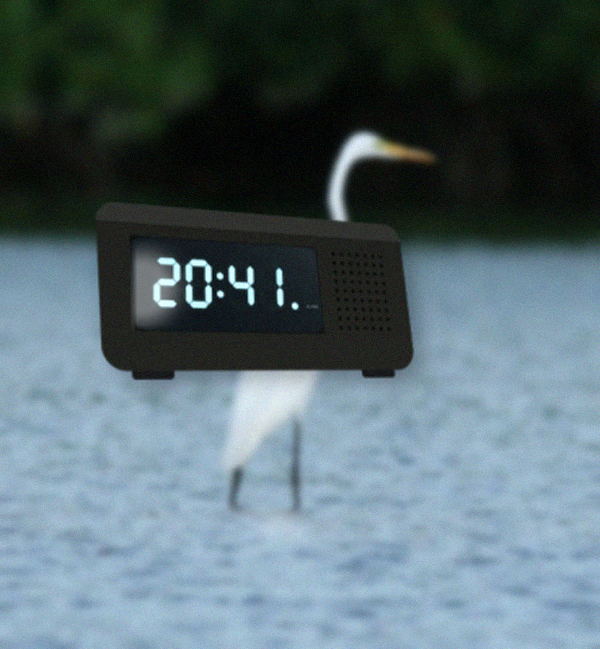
20:41
